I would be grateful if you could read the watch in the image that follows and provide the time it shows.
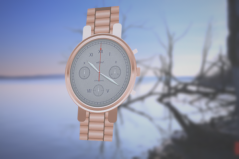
10:20
